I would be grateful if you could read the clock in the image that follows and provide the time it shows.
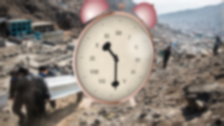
10:29
